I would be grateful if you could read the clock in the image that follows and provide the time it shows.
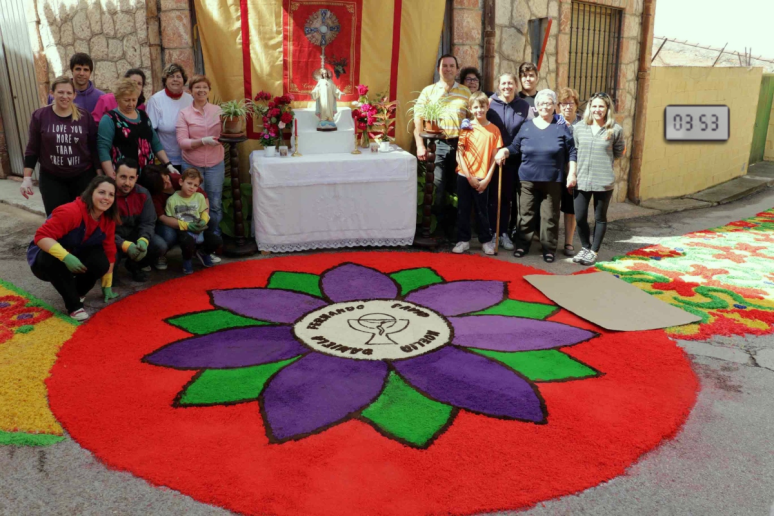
3:53
